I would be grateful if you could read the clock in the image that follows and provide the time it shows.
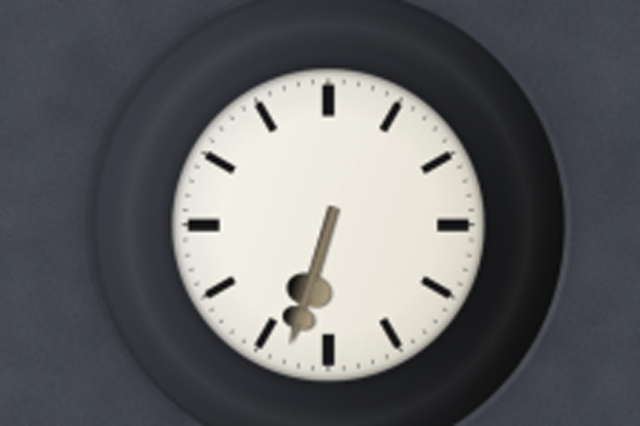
6:33
